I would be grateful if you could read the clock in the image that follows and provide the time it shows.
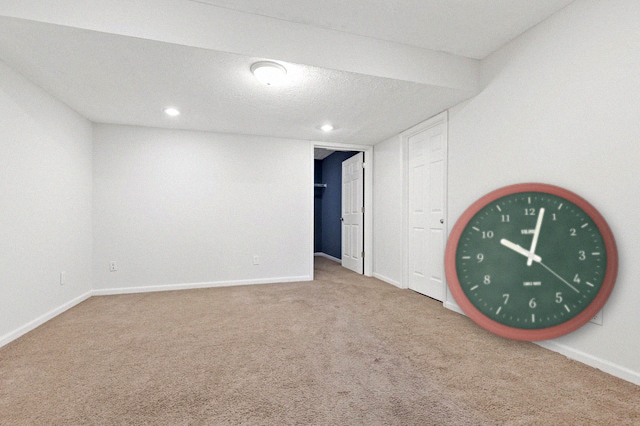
10:02:22
